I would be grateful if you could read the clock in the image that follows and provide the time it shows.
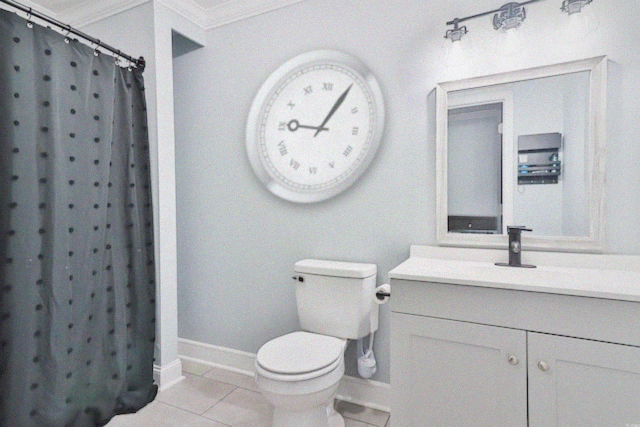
9:05
